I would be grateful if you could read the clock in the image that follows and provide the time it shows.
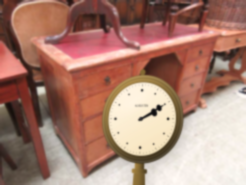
2:10
